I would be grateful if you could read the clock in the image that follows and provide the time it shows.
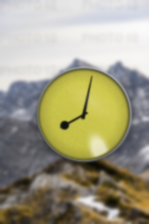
8:02
